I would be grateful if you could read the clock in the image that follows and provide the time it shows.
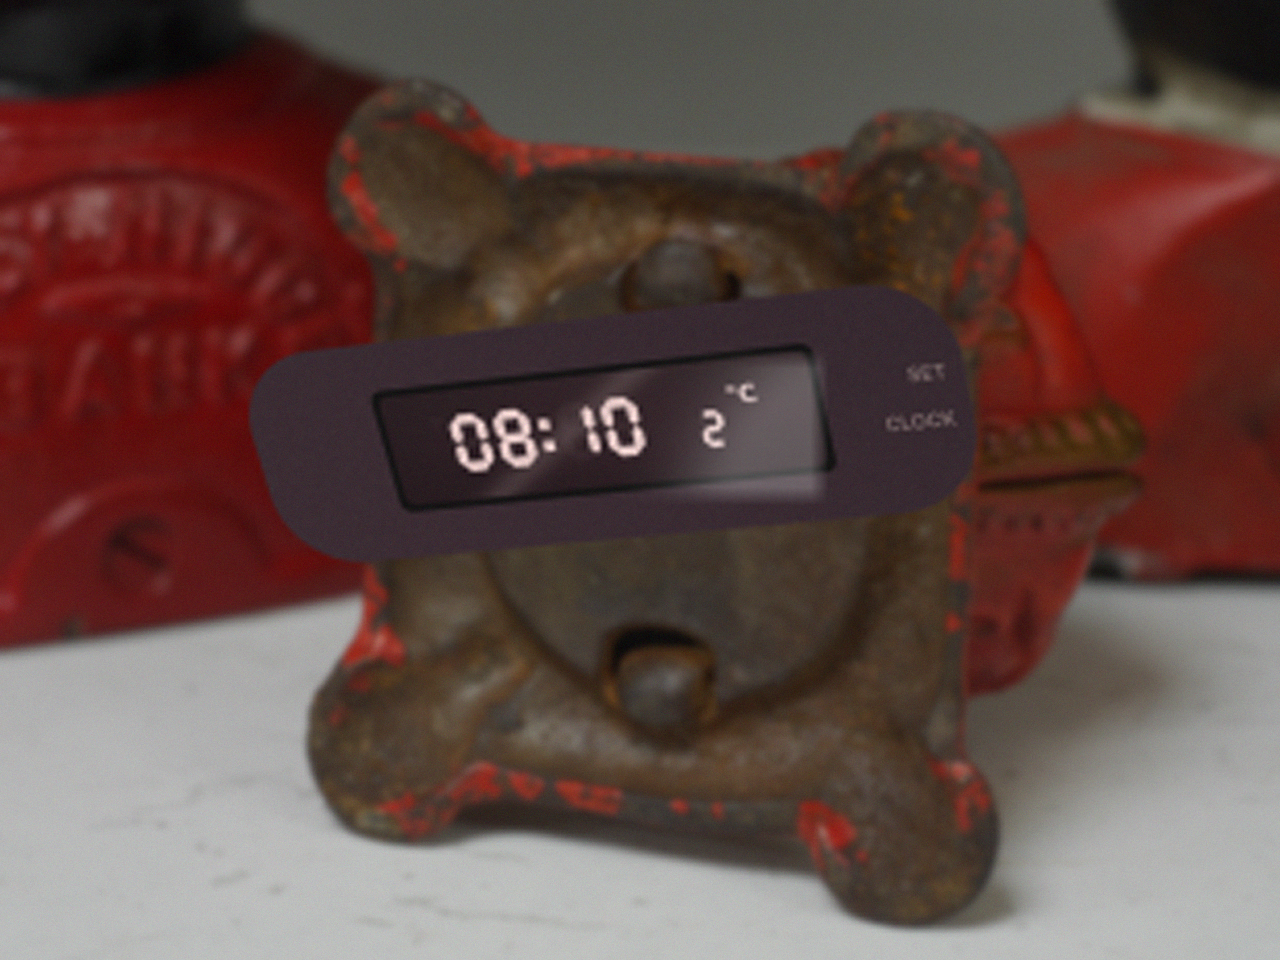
8:10
